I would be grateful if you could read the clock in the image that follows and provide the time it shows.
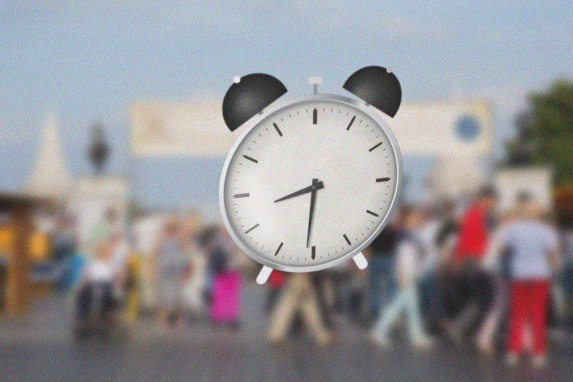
8:31
